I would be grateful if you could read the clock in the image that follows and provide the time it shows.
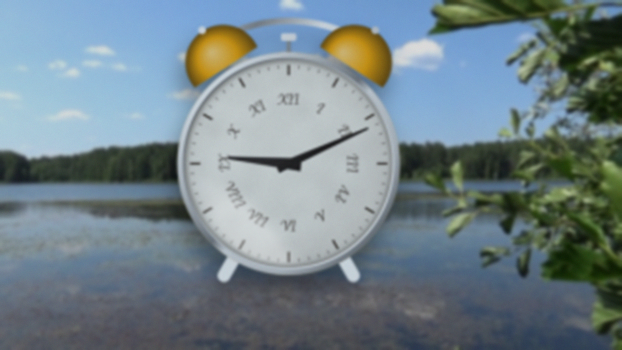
9:11
